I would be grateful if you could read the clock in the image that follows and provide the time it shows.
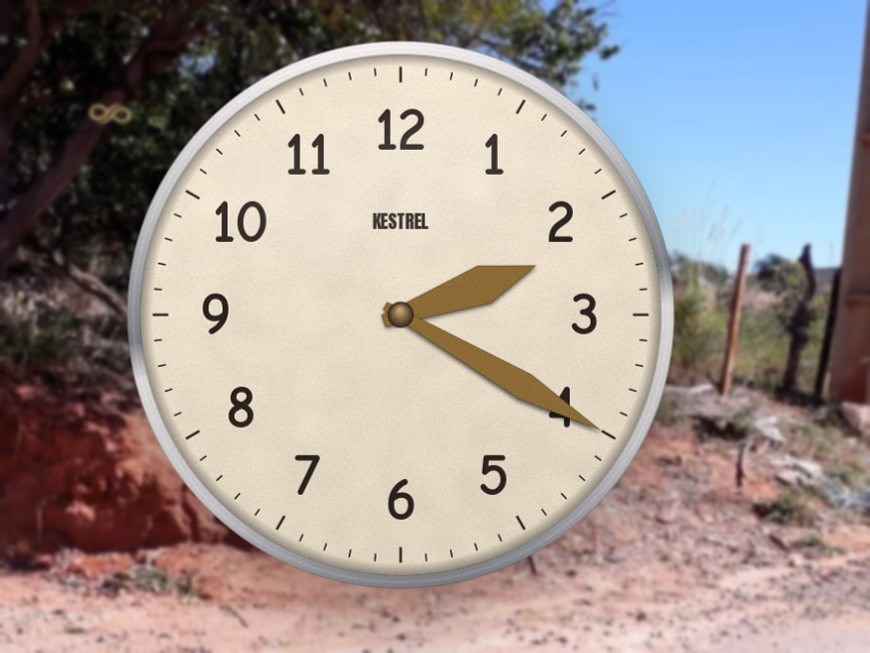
2:20
